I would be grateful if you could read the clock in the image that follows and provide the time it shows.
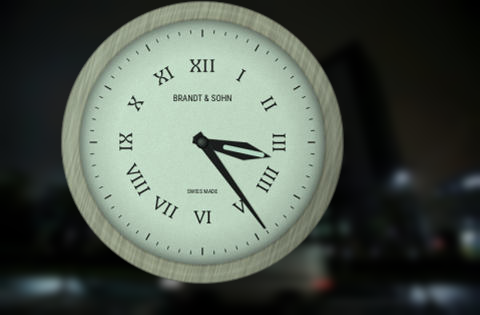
3:24
